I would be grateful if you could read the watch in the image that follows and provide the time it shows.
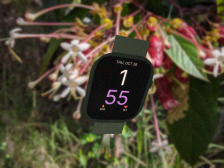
1:55
